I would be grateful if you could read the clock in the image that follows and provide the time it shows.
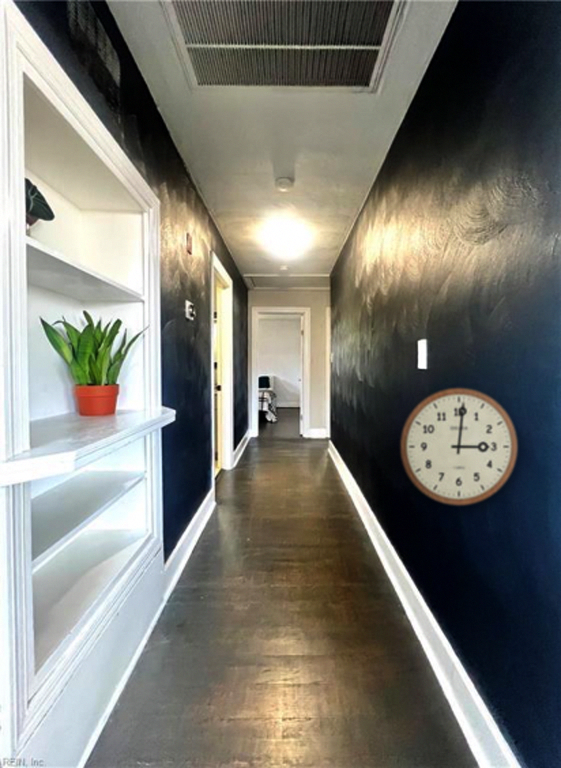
3:01
